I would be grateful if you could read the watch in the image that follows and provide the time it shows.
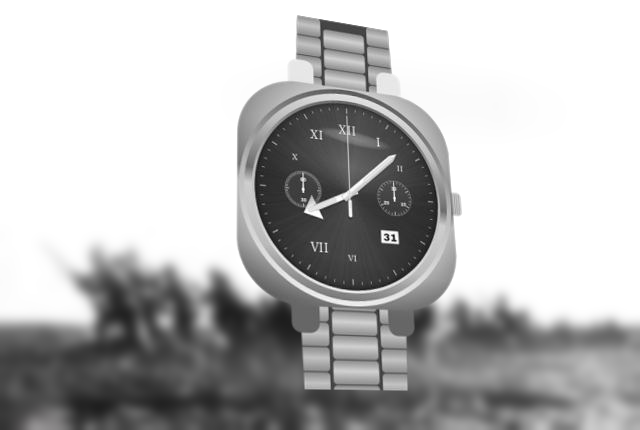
8:08
